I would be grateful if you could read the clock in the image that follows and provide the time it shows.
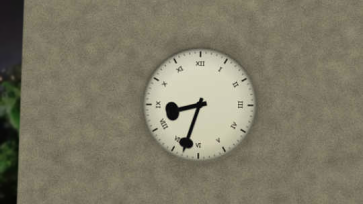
8:33
